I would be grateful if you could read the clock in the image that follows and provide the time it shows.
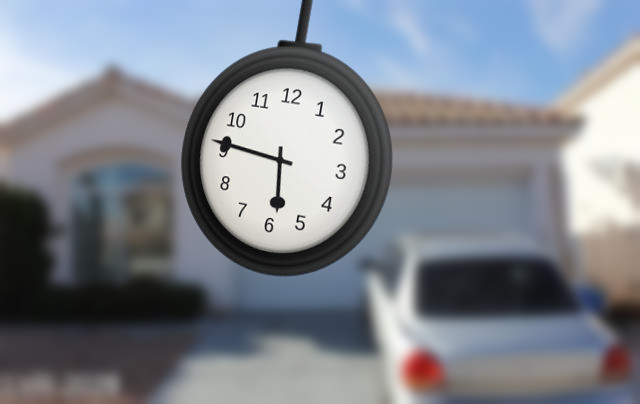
5:46
